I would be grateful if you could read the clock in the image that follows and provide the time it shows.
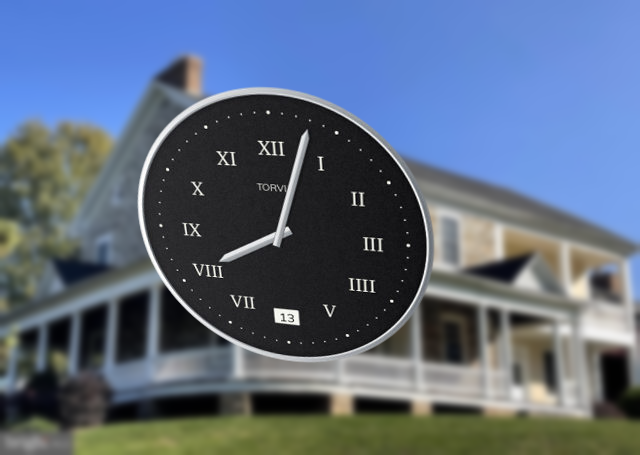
8:03
